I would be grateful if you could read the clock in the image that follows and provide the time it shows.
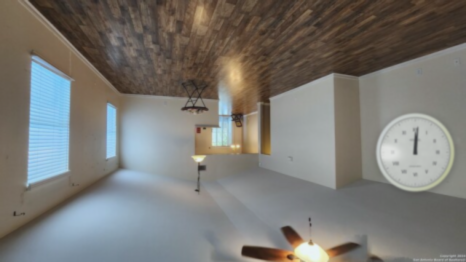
12:01
